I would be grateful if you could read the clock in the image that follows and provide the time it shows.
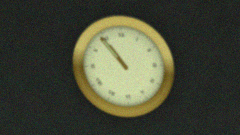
10:54
